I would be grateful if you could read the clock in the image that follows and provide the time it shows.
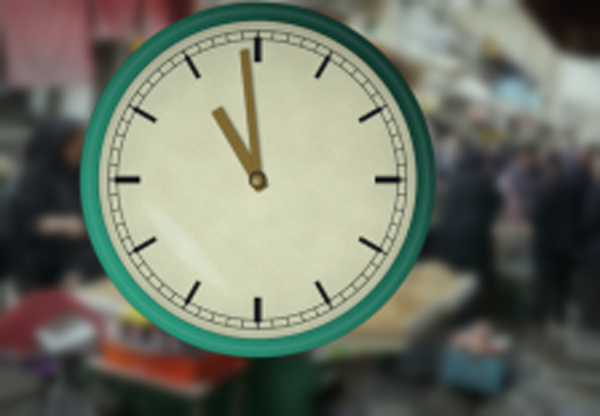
10:59
